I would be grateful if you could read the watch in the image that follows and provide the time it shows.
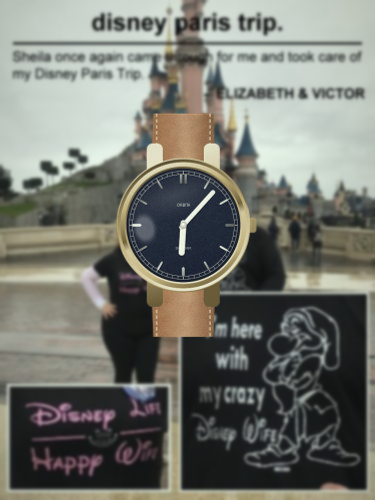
6:07
